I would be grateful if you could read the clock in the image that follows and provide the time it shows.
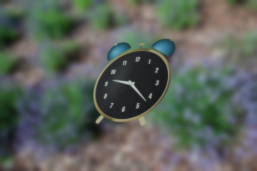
9:22
